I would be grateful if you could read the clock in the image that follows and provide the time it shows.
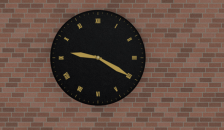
9:20
